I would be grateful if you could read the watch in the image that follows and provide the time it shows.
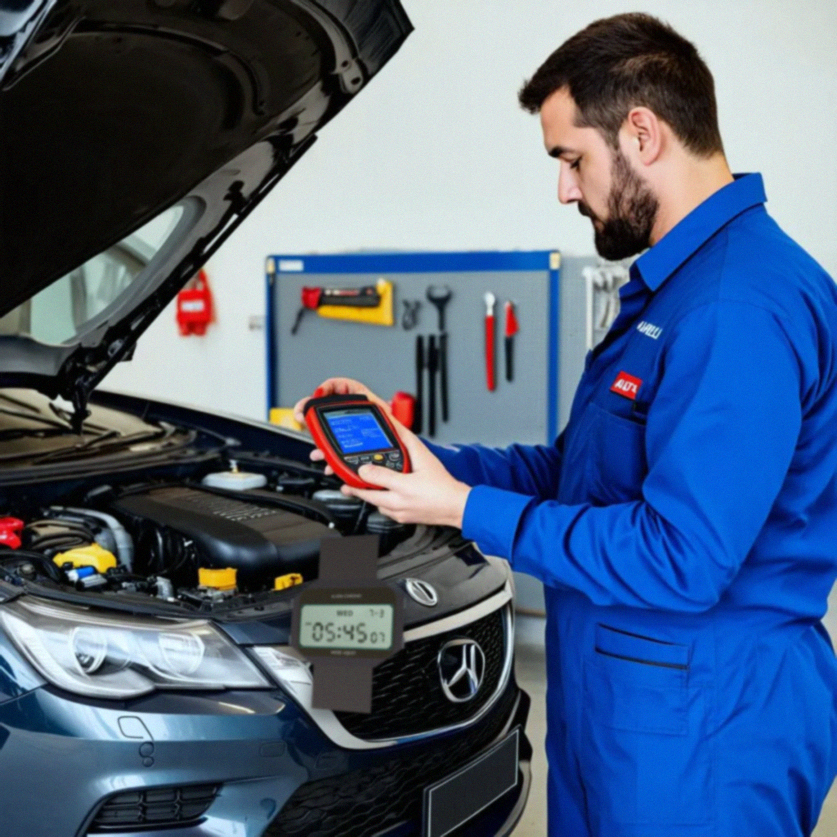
5:45
